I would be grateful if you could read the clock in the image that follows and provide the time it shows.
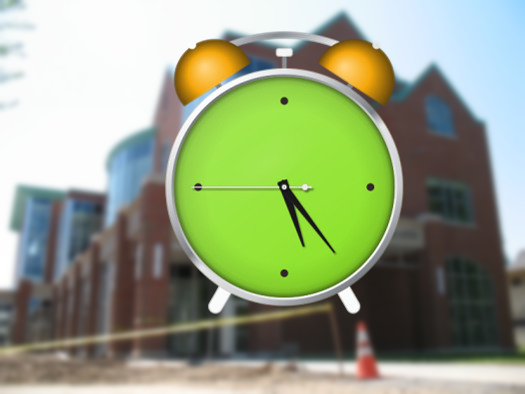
5:23:45
